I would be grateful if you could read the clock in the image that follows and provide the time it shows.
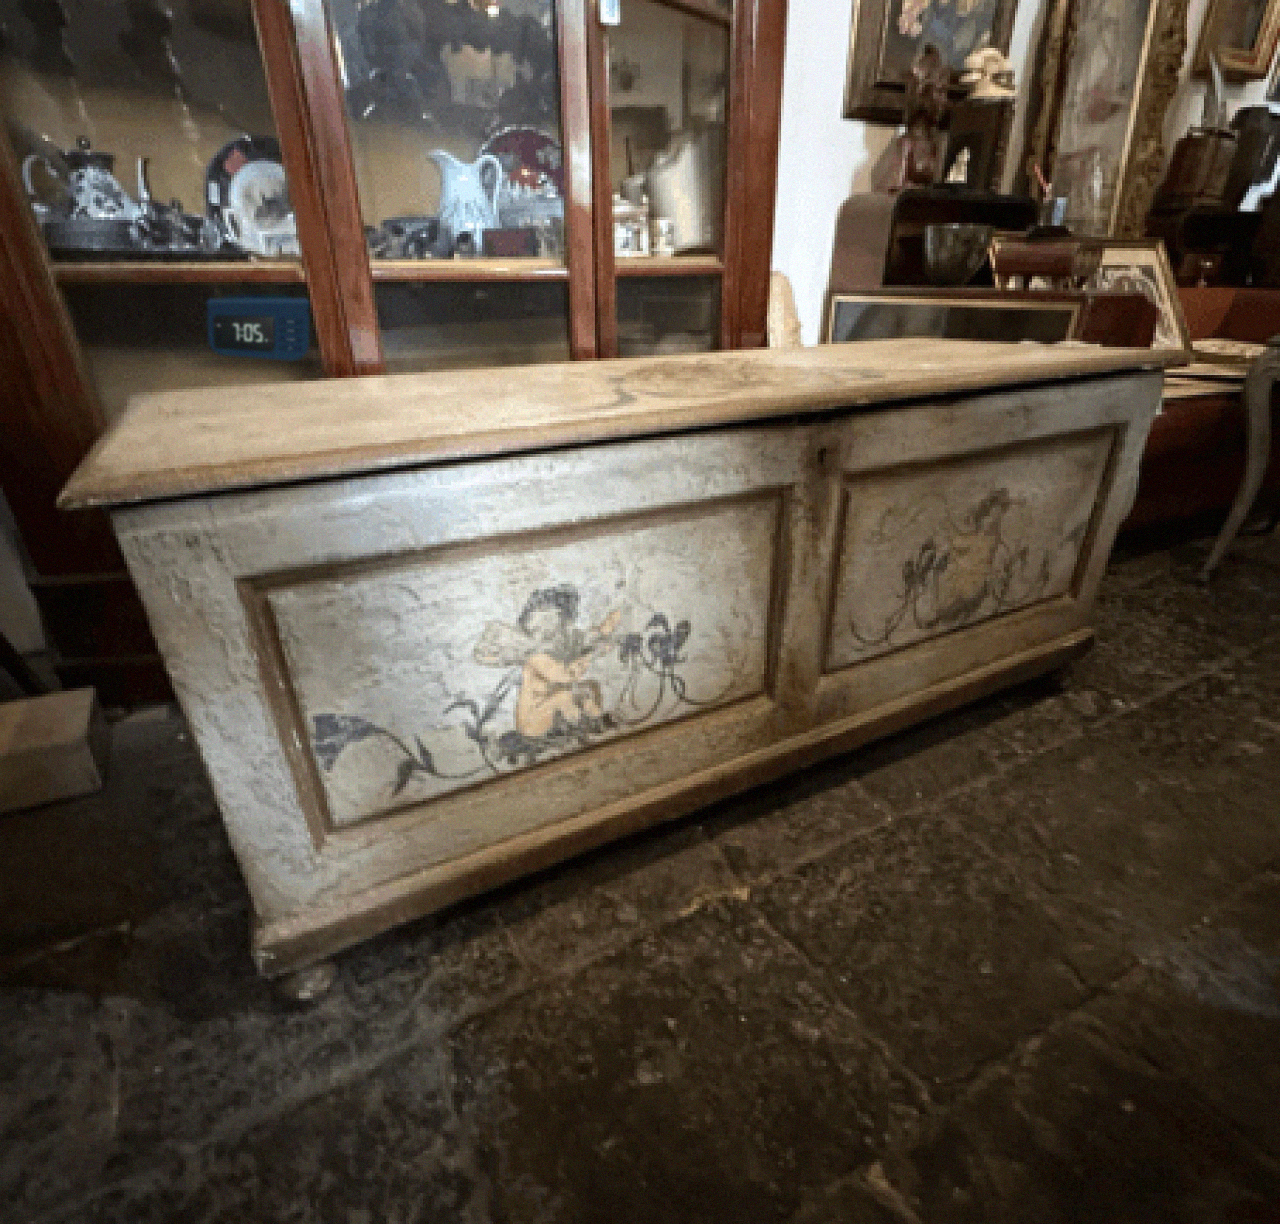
7:05
